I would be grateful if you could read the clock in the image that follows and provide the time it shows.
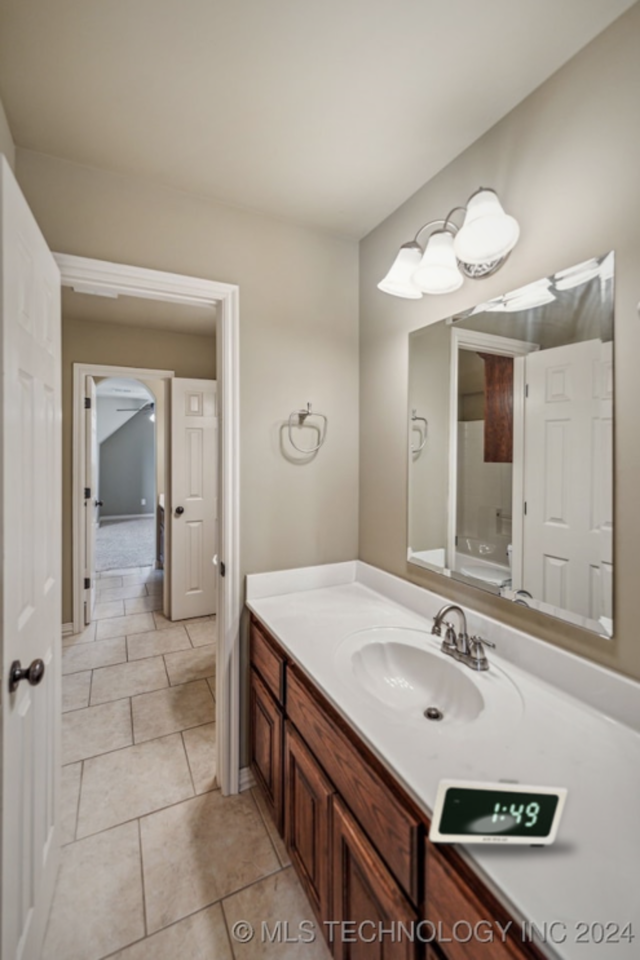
1:49
